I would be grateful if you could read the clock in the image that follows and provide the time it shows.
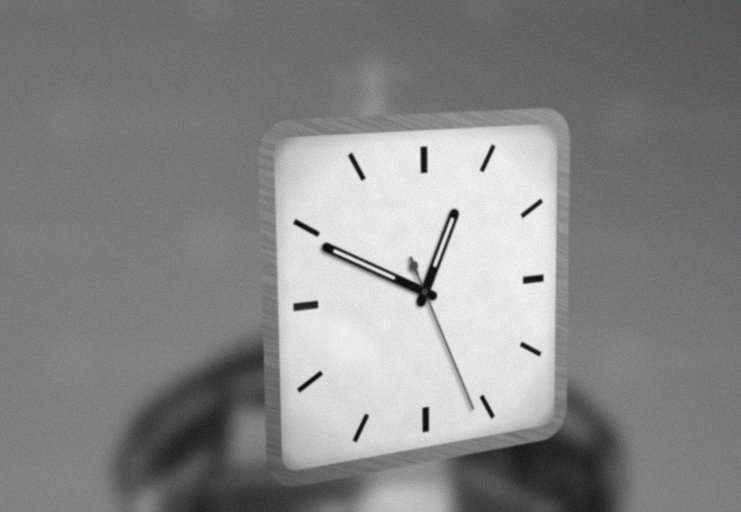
12:49:26
